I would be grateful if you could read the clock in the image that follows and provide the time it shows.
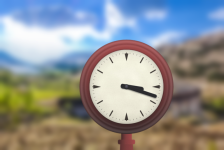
3:18
